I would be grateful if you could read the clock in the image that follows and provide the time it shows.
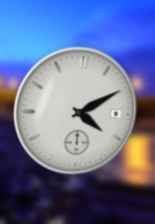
4:10
